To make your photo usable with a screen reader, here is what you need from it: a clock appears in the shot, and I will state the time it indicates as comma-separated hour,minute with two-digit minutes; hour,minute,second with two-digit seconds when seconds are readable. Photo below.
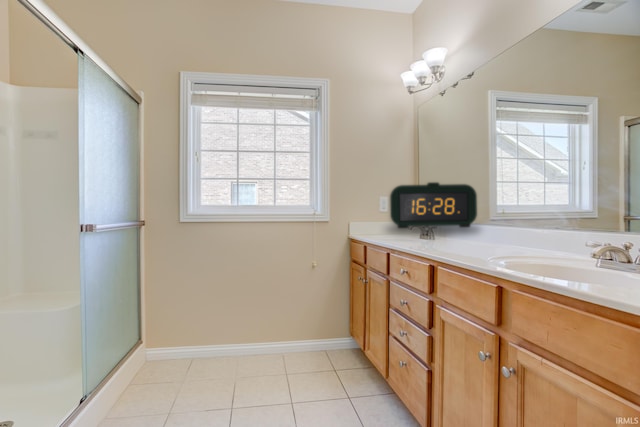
16,28
